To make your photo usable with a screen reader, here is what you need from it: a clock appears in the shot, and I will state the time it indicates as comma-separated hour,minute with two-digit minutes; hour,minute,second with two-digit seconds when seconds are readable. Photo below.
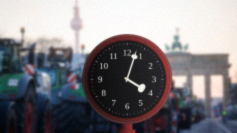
4,03
